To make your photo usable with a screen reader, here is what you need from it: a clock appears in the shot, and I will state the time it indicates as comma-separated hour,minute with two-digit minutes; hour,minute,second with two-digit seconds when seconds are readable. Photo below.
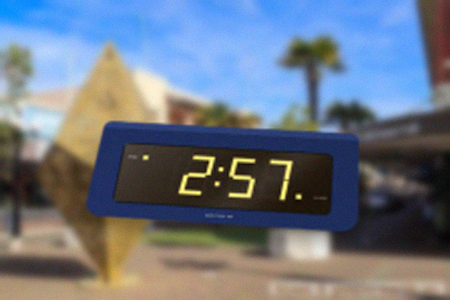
2,57
